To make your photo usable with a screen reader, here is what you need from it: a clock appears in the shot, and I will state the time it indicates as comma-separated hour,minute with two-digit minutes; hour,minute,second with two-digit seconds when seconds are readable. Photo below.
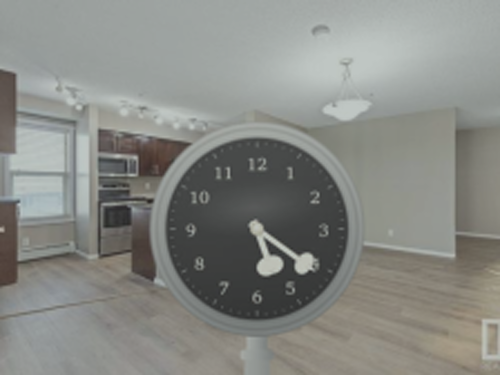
5,21
